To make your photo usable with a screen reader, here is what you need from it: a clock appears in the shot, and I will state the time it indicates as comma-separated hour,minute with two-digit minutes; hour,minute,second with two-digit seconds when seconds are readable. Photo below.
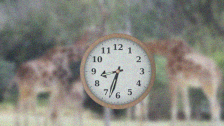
8,33
